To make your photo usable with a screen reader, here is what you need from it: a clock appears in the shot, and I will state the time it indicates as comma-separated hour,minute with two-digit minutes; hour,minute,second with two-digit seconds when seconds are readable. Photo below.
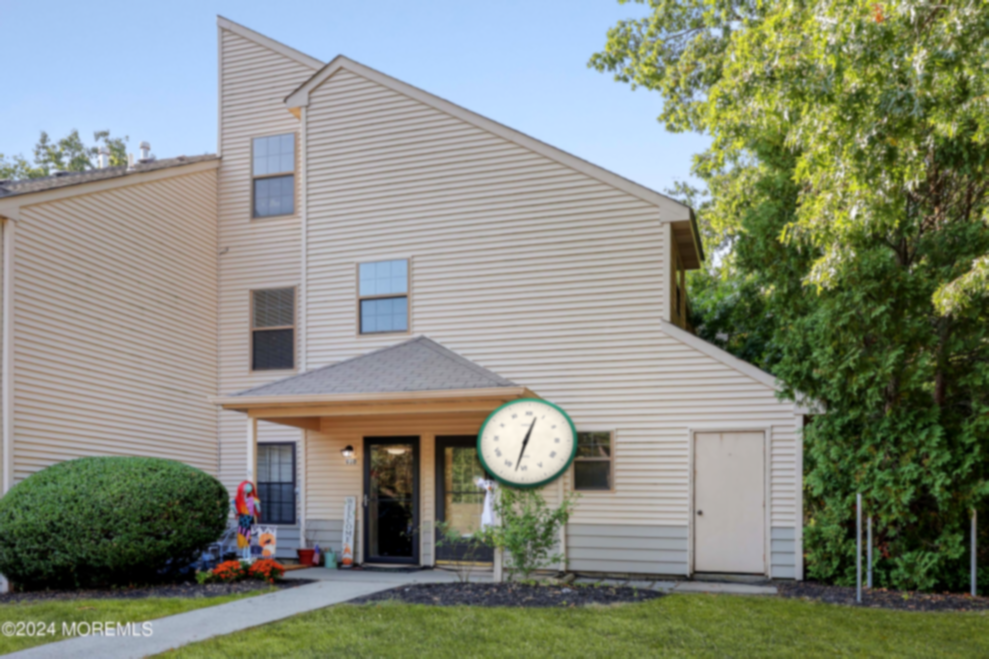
12,32
